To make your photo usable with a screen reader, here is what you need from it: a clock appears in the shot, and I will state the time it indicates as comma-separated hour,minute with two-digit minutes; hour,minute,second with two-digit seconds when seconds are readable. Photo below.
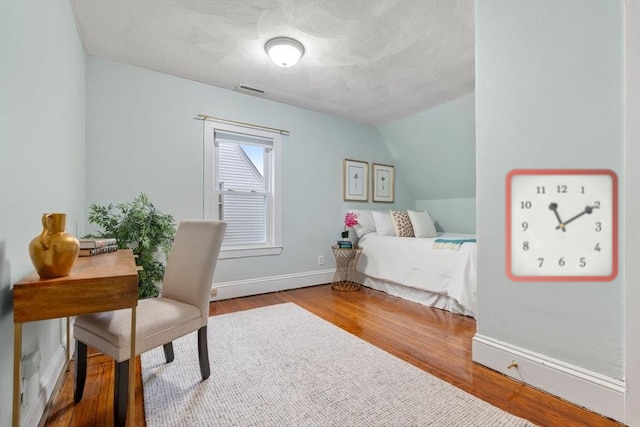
11,10
